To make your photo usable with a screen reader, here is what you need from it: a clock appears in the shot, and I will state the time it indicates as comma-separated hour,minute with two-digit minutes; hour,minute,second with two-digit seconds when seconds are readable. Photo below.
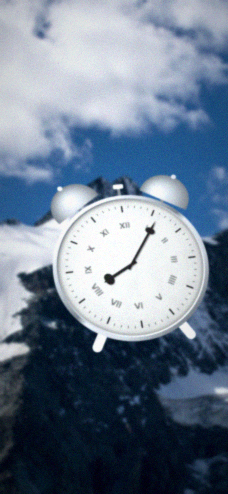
8,06
